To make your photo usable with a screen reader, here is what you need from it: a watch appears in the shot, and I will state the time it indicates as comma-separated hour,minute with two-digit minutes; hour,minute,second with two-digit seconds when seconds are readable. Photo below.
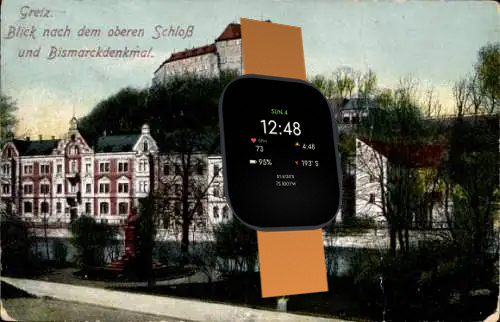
12,48
